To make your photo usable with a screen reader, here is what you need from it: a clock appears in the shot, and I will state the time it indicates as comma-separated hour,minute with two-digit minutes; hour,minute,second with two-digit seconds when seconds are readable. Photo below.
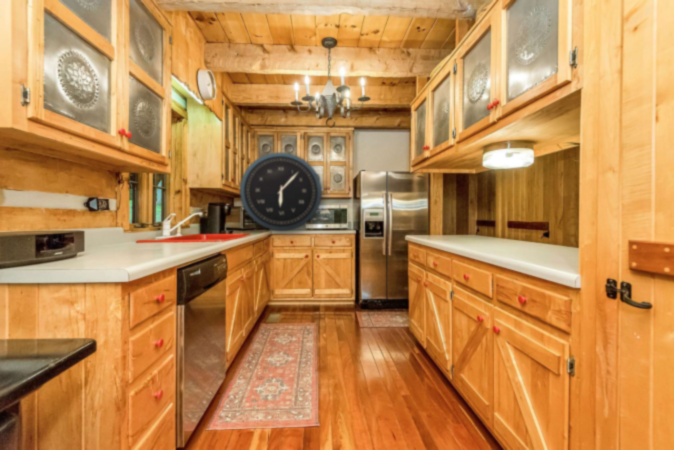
6,07
